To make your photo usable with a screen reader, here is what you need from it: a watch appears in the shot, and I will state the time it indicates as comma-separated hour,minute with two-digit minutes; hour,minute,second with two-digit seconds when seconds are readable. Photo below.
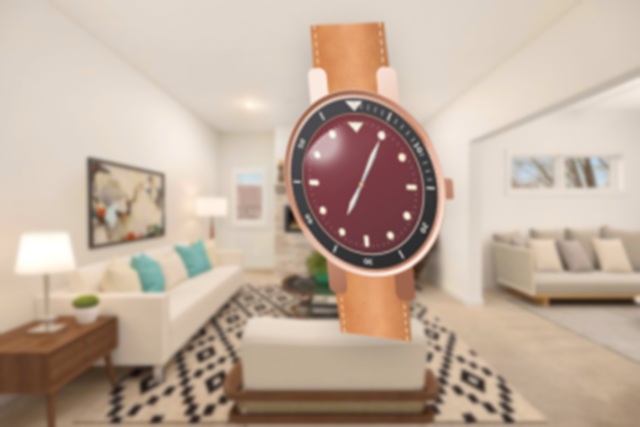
7,05
